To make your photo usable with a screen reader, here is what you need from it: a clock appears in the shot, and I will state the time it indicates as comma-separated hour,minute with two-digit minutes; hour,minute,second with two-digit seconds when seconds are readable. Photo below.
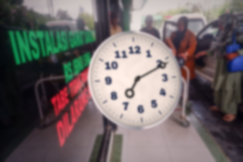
7,11
